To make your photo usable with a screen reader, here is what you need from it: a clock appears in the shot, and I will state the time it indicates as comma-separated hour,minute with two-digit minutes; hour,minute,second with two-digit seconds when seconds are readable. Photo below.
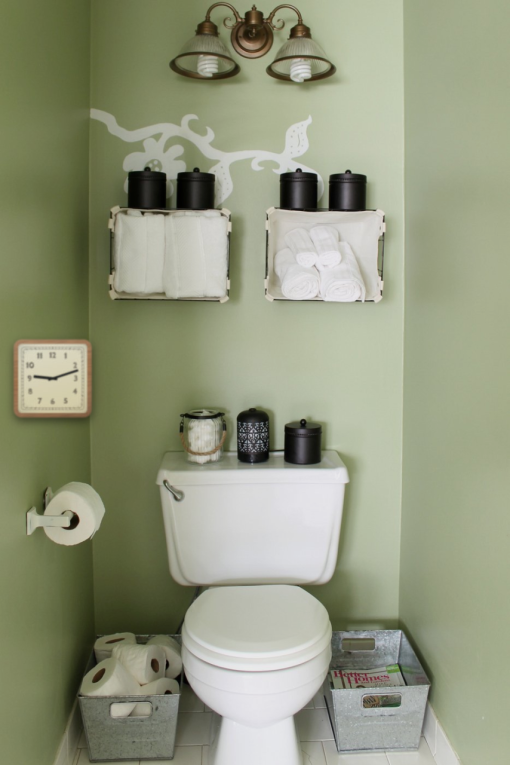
9,12
